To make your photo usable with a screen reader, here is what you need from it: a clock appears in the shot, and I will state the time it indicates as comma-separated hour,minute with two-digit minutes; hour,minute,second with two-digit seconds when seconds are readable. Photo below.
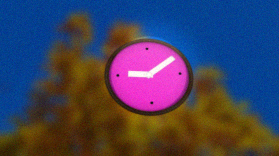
9,09
